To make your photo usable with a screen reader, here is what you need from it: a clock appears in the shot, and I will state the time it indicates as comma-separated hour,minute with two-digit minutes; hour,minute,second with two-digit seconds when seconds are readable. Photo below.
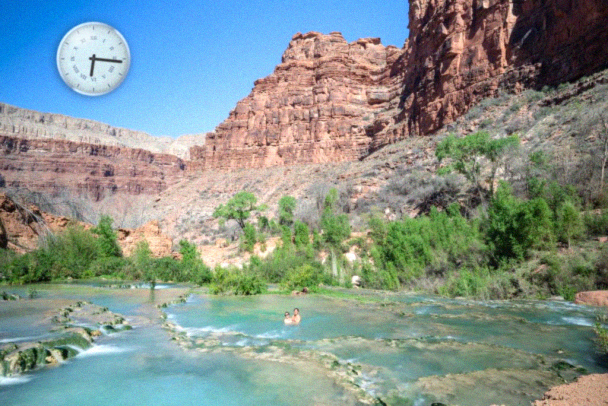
6,16
